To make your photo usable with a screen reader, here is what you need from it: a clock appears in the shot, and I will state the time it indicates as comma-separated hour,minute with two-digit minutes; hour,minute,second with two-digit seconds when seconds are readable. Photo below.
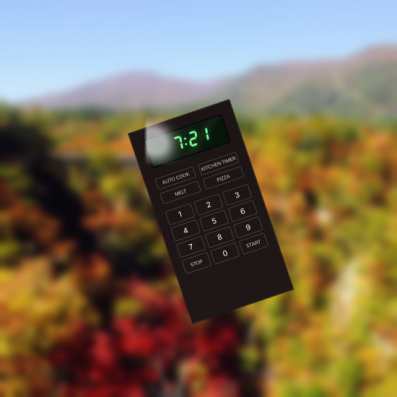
7,21
